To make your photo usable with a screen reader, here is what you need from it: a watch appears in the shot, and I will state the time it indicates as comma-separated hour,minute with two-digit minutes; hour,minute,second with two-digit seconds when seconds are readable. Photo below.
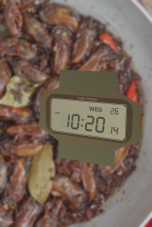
10,20,14
